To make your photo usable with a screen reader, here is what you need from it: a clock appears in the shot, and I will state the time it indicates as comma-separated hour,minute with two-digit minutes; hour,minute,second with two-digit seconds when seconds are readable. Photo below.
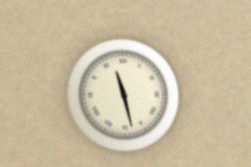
11,28
